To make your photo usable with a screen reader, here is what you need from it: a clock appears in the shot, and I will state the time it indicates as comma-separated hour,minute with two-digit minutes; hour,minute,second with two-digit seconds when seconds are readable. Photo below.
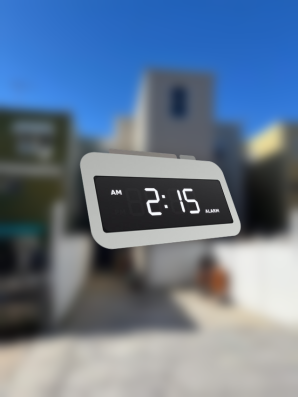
2,15
